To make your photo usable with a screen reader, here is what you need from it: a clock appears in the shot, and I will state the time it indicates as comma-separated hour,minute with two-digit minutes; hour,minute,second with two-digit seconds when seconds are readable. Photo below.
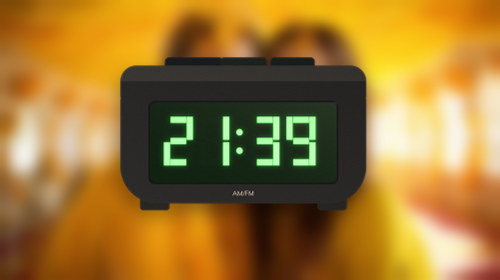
21,39
